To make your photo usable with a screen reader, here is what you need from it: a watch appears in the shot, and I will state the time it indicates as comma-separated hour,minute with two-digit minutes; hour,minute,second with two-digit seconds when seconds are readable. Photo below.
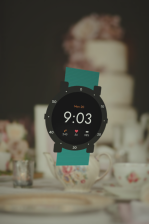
9,03
